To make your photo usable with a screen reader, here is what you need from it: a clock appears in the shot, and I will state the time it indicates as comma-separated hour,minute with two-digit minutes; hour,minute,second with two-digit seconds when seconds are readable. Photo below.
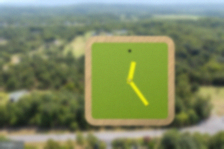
12,24
